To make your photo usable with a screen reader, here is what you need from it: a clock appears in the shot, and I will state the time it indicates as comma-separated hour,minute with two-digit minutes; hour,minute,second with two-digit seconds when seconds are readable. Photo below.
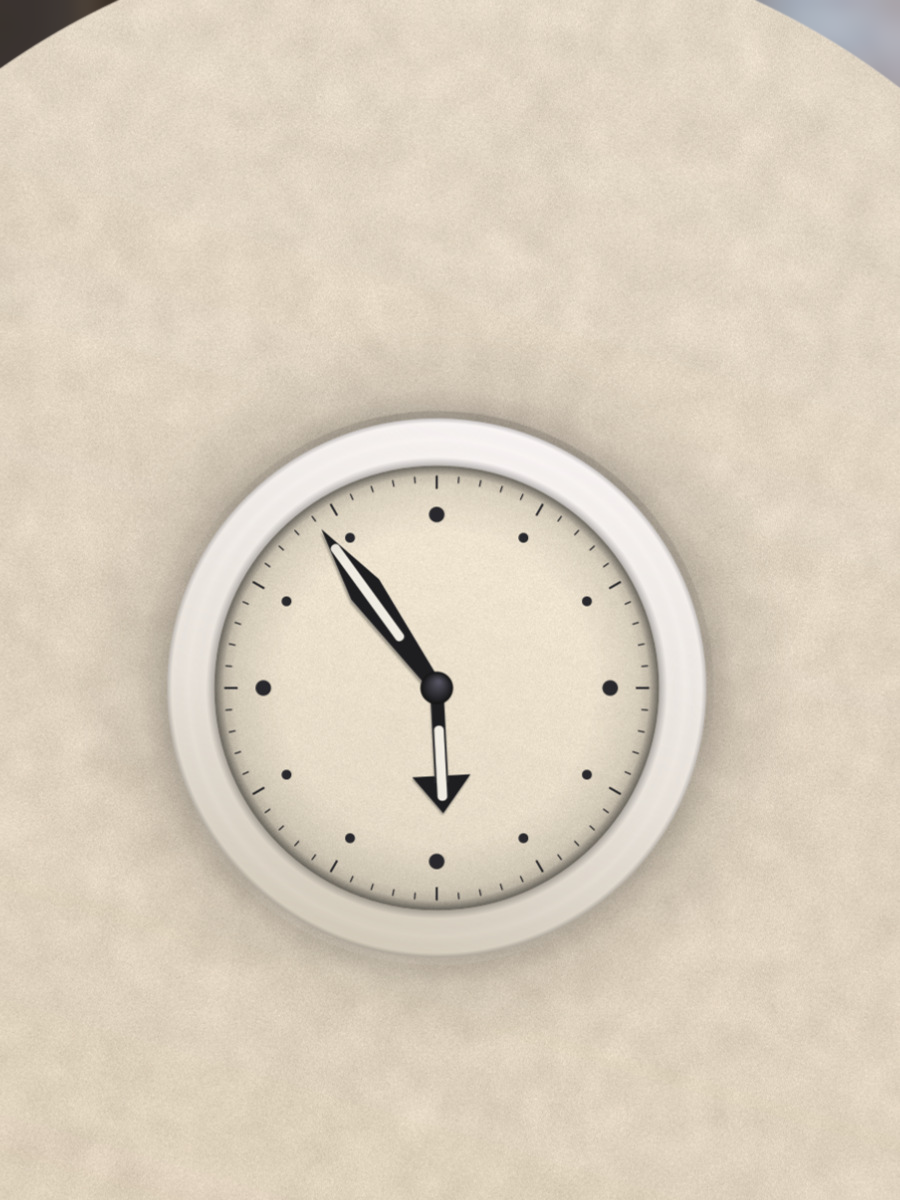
5,54
